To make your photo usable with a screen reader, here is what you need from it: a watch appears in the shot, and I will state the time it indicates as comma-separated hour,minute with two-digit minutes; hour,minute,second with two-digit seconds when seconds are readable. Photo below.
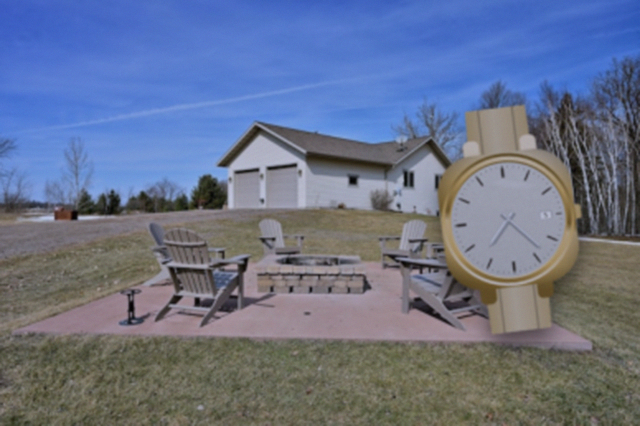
7,23
